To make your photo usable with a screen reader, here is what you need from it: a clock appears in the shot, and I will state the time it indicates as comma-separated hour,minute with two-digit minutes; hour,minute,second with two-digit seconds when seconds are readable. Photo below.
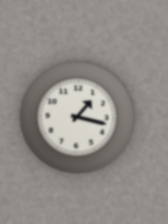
1,17
